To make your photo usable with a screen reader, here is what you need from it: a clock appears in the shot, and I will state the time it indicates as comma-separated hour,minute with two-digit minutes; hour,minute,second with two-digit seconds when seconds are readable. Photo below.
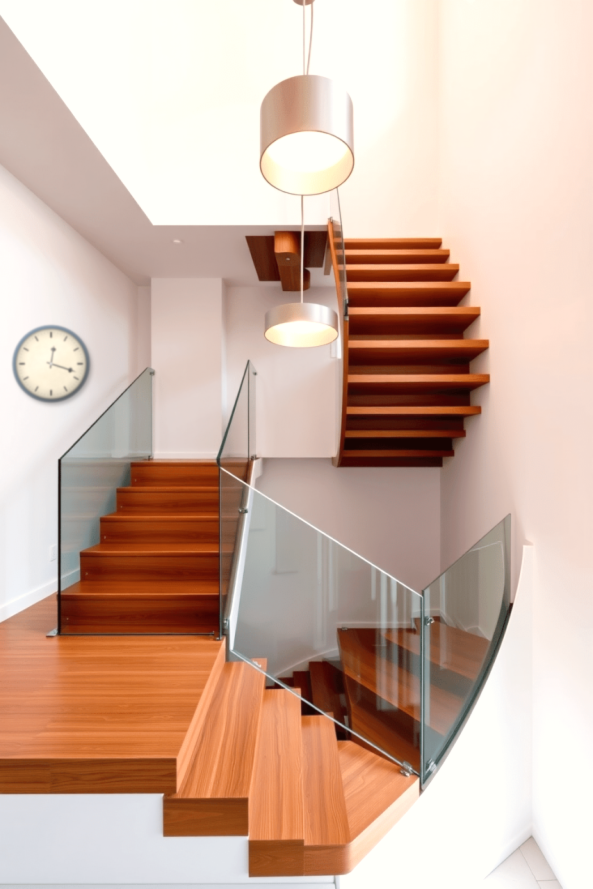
12,18
